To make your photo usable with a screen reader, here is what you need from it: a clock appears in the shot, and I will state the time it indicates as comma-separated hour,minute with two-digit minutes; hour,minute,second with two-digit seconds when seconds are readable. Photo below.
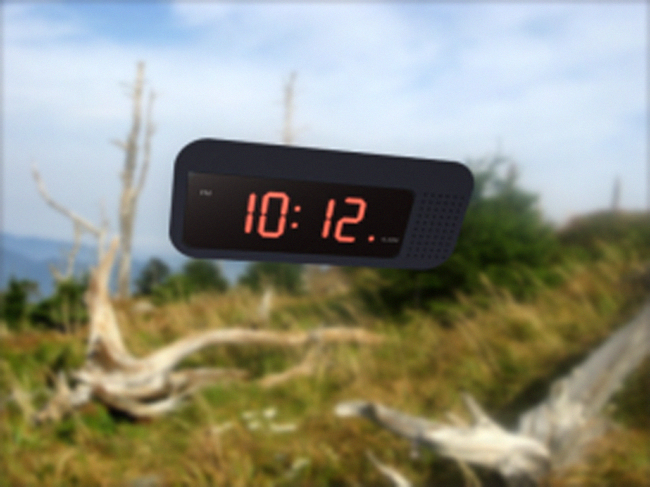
10,12
